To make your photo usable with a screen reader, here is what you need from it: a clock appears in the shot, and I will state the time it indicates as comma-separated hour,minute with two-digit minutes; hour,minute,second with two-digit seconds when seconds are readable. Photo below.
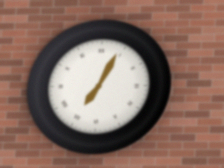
7,04
